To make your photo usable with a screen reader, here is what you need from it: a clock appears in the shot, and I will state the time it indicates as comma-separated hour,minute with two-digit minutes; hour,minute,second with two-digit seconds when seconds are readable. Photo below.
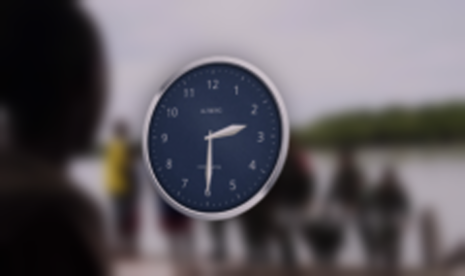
2,30
